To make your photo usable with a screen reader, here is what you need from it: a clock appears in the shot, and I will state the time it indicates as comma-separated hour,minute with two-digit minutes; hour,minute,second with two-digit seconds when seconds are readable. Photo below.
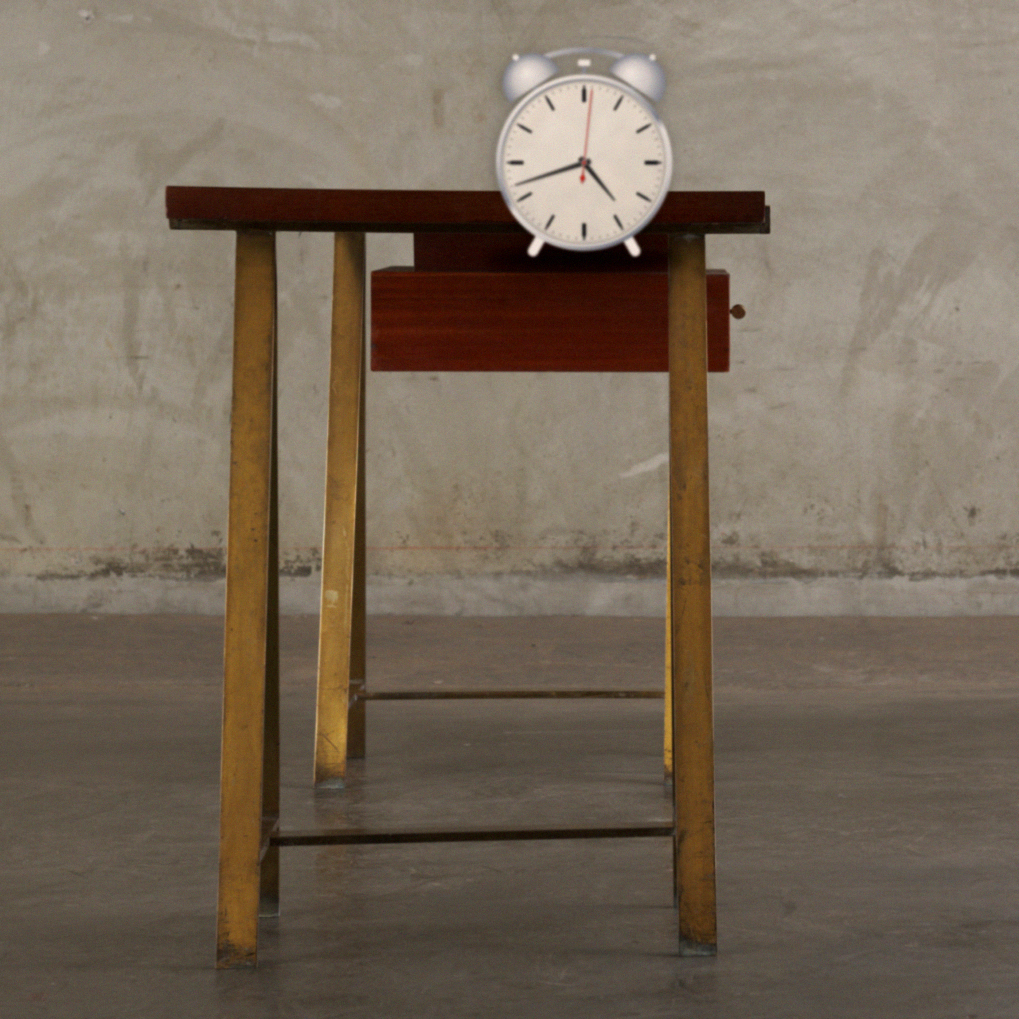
4,42,01
